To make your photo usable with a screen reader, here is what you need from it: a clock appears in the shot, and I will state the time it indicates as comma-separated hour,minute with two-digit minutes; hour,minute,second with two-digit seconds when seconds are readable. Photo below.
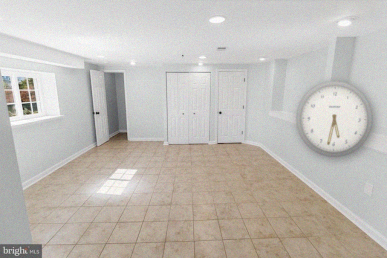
5,32
